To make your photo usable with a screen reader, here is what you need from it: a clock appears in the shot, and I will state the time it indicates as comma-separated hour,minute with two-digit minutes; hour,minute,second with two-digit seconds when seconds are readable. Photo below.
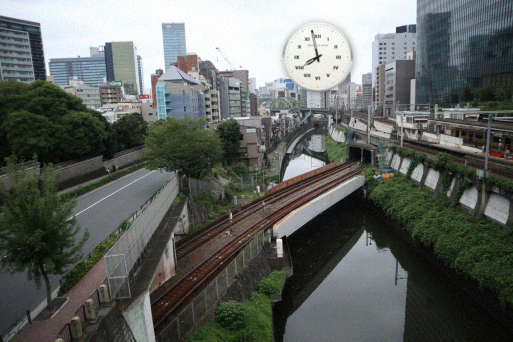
7,58
